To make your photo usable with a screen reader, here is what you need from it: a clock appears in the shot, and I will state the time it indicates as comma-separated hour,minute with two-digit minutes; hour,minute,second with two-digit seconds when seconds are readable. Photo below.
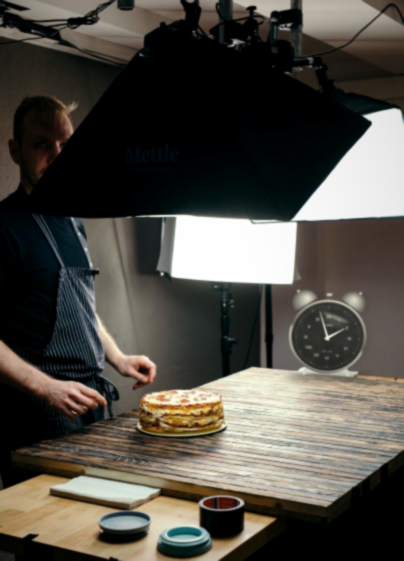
1,57
